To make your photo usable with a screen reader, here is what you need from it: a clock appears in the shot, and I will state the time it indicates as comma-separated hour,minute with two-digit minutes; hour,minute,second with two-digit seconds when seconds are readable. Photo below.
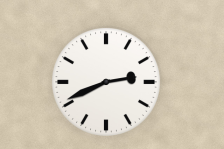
2,41
